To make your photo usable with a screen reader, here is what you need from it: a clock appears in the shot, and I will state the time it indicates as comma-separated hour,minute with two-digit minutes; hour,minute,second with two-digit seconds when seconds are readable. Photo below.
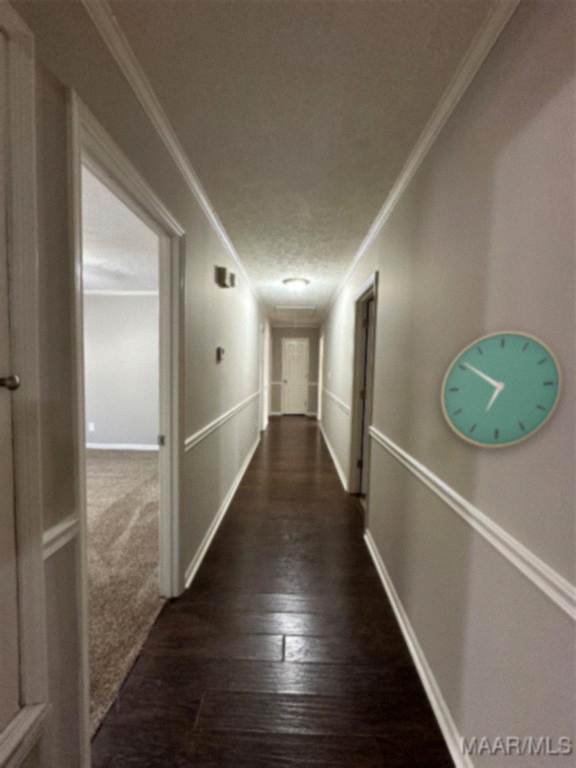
6,51
